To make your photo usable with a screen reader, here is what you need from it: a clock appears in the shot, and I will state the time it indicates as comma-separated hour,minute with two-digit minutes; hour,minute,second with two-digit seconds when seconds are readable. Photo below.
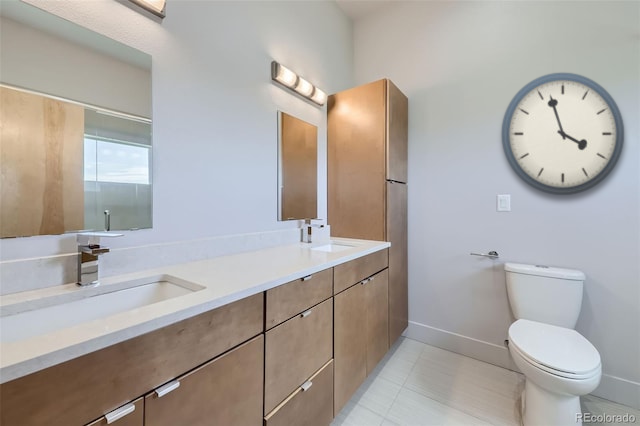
3,57
